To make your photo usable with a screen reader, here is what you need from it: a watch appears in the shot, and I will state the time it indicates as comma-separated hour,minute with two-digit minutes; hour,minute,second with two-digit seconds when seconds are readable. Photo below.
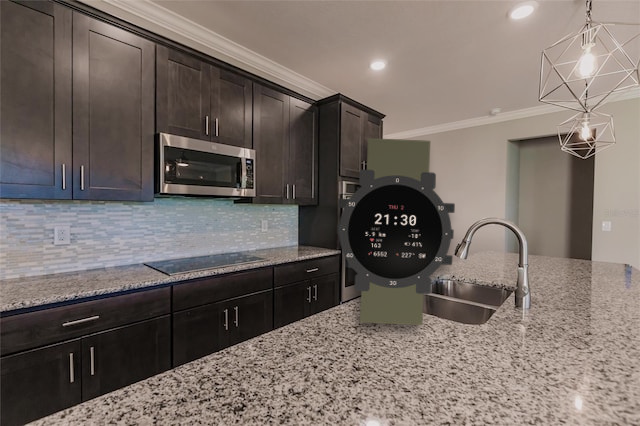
21,30
